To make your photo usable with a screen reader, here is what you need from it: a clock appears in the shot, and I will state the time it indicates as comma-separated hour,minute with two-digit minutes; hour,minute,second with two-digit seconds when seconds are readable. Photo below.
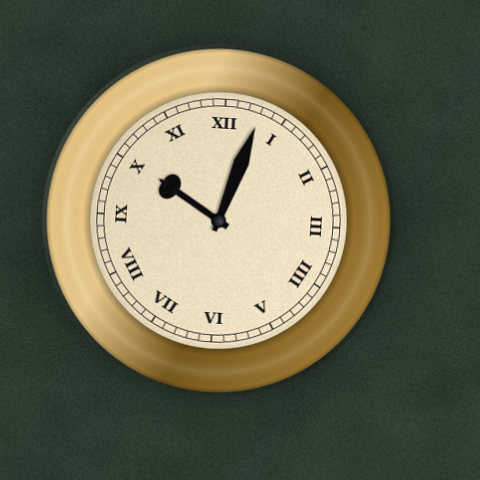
10,03
